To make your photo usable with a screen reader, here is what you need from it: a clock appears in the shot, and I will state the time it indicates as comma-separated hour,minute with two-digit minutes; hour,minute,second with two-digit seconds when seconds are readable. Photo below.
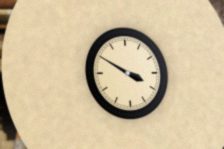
3,50
